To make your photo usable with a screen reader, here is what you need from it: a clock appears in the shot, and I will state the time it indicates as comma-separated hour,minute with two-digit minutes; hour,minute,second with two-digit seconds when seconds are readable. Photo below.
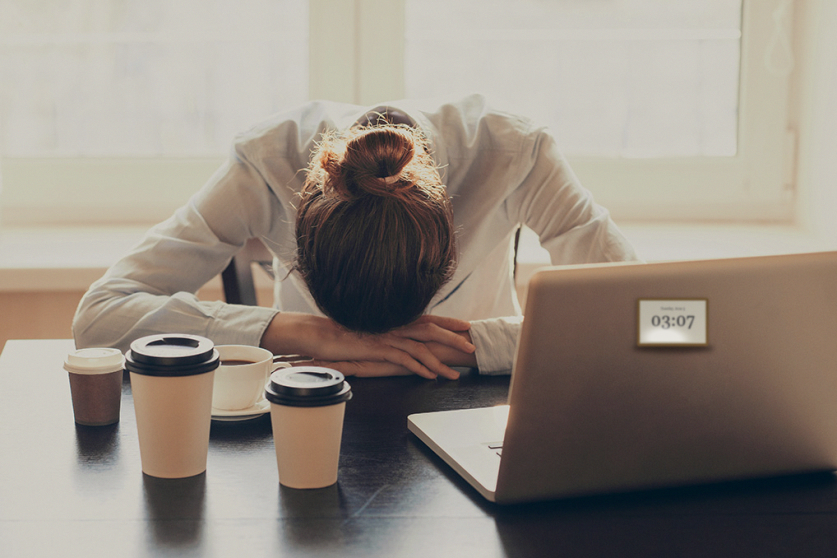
3,07
